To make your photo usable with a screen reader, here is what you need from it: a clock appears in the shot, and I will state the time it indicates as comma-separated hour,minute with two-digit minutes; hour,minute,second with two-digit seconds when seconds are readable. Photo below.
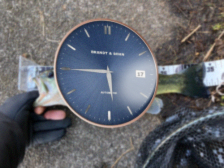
5,45
